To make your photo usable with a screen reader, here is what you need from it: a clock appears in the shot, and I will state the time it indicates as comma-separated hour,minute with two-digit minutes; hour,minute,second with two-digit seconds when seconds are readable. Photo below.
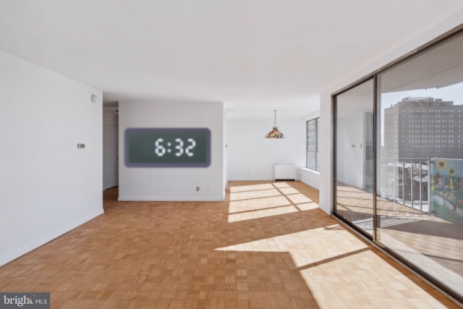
6,32
